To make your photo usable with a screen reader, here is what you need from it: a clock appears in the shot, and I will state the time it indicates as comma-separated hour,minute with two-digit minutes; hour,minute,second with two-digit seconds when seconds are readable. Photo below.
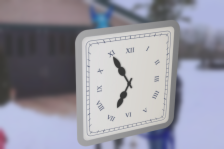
6,55
